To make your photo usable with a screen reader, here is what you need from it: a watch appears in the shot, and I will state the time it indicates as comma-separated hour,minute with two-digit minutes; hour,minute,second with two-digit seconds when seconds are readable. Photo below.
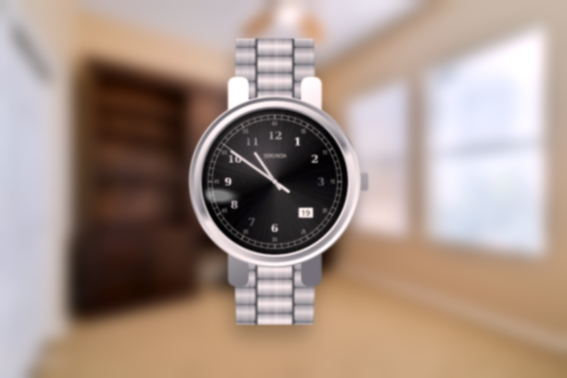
10,50,51
